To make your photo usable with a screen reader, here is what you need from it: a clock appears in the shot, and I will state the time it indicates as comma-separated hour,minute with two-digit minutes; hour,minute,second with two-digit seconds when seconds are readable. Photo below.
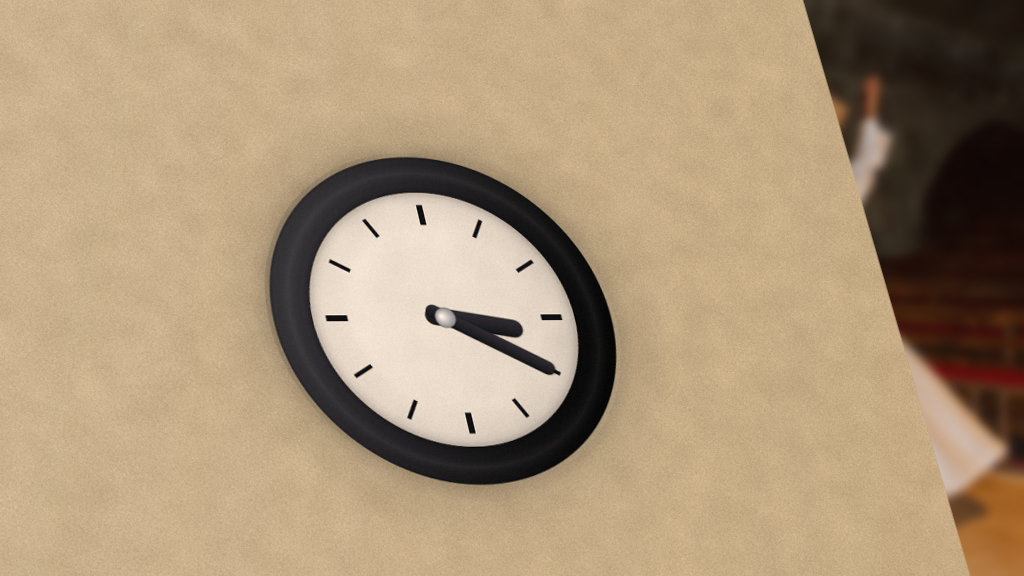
3,20
